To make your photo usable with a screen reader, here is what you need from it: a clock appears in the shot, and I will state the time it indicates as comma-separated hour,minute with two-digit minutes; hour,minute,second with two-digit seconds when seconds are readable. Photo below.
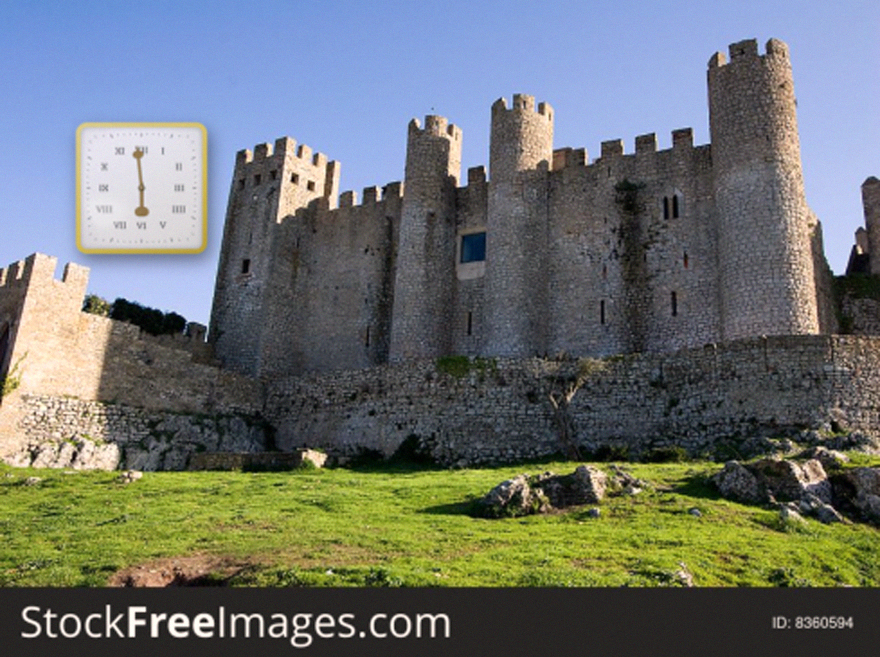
5,59
